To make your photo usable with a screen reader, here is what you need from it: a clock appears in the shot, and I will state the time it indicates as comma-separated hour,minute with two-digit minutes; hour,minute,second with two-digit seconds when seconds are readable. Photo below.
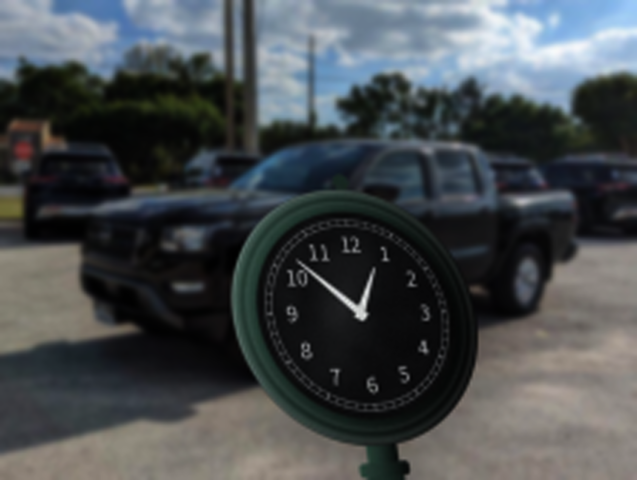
12,52
